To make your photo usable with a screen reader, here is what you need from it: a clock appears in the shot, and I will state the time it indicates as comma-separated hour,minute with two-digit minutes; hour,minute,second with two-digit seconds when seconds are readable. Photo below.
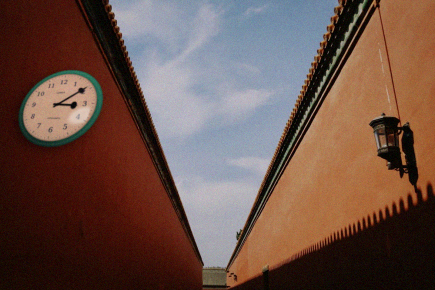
3,09
